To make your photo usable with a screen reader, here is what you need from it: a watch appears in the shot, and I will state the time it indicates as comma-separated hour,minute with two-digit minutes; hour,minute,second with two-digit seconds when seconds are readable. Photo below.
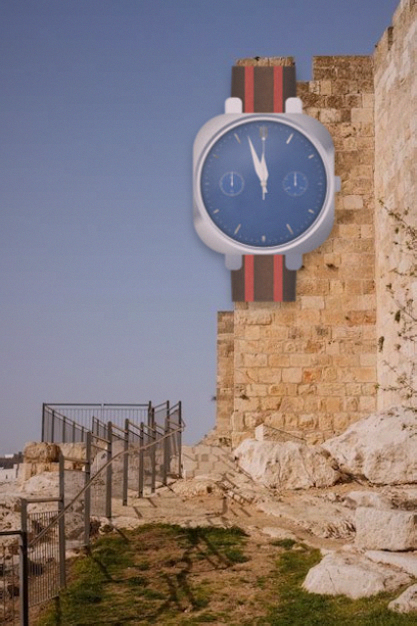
11,57
